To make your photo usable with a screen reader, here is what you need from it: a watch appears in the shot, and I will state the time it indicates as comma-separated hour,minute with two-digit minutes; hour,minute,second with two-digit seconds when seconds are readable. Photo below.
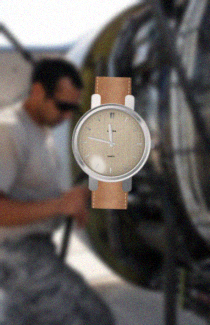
11,47
